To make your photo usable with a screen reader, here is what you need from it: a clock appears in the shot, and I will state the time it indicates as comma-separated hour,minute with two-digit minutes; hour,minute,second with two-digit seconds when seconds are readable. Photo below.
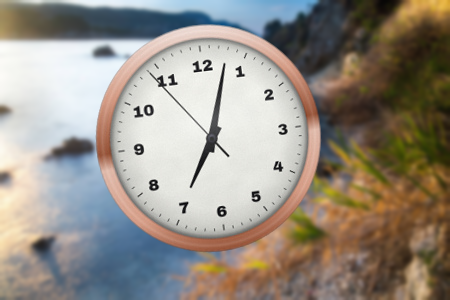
7,02,54
